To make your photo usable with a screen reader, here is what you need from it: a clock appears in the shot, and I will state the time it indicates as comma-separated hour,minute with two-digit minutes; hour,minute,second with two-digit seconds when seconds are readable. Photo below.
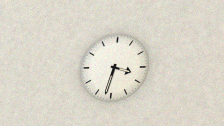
3,32
